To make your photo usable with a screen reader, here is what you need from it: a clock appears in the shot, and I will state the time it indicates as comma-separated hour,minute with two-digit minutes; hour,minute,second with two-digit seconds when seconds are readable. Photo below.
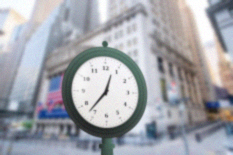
12,37
